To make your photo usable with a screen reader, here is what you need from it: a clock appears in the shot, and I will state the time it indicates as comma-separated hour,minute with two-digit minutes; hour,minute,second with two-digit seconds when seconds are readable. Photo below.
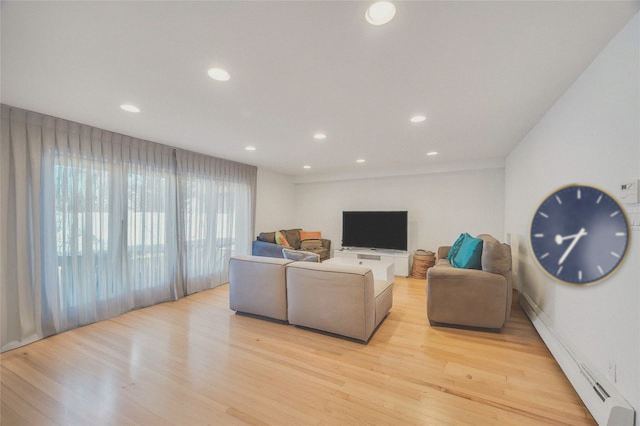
8,36
